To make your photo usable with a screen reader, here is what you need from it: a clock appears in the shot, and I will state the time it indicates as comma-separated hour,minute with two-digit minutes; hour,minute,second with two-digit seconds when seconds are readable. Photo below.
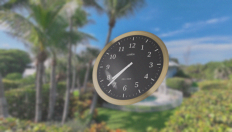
7,37
